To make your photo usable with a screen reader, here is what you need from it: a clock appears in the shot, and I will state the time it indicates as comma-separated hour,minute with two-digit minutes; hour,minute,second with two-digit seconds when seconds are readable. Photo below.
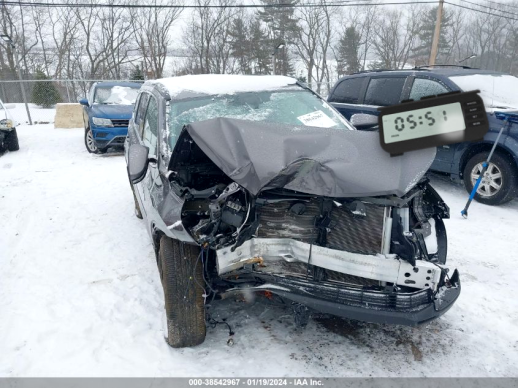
5,51
